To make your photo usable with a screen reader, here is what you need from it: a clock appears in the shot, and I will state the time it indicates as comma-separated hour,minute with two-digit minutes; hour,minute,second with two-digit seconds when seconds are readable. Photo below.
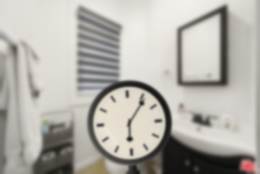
6,06
